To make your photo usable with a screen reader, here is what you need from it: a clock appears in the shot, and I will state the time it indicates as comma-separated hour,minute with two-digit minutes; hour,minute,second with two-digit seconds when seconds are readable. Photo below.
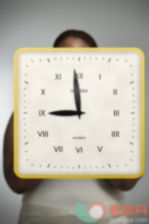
8,59
